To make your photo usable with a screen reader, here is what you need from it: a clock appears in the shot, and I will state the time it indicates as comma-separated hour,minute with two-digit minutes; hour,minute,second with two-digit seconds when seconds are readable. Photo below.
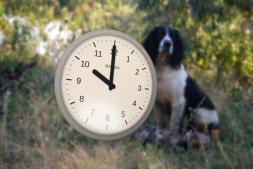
10,00
